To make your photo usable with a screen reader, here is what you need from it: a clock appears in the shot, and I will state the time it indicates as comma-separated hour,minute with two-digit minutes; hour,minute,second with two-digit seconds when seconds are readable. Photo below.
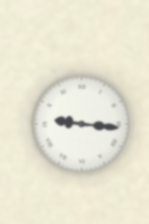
9,16
